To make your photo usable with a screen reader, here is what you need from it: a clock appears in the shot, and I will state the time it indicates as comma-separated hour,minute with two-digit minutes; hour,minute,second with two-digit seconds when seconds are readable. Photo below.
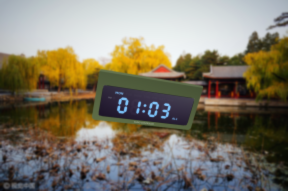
1,03
